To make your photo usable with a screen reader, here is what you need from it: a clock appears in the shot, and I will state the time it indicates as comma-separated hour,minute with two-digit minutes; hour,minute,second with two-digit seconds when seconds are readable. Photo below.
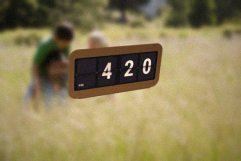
4,20
